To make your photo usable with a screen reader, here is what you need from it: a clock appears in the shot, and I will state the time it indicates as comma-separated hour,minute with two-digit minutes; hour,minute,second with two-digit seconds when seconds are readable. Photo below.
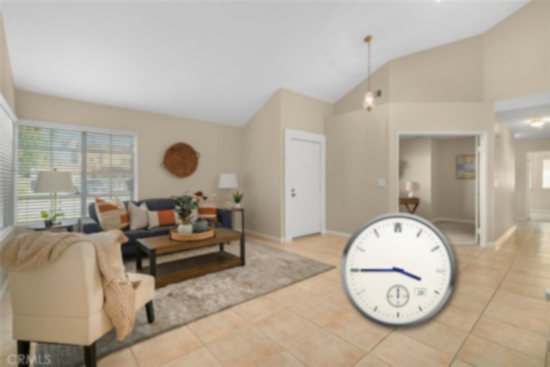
3,45
